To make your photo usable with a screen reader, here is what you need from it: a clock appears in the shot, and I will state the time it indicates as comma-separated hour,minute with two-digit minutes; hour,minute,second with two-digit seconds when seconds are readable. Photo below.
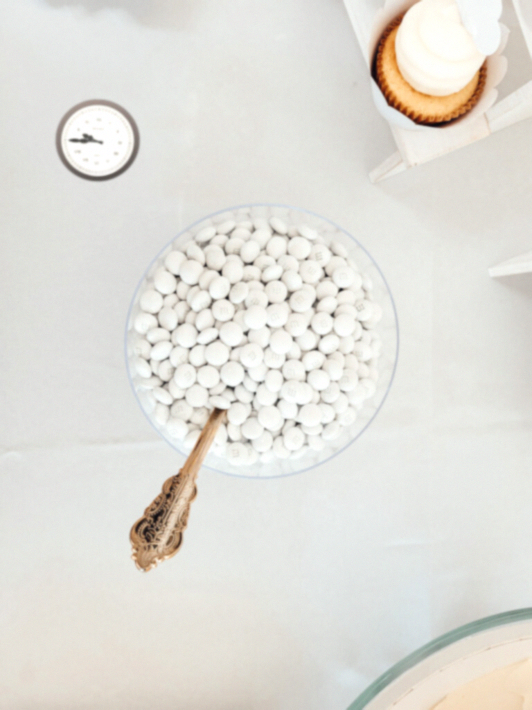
9,45
